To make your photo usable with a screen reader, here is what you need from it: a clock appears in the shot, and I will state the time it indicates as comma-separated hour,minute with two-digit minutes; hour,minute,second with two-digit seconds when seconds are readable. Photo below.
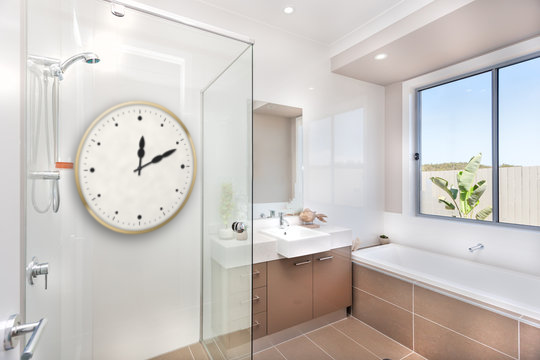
12,11
